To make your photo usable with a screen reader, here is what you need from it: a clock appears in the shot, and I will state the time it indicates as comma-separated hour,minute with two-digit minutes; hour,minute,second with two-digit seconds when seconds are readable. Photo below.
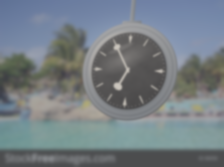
6,55
